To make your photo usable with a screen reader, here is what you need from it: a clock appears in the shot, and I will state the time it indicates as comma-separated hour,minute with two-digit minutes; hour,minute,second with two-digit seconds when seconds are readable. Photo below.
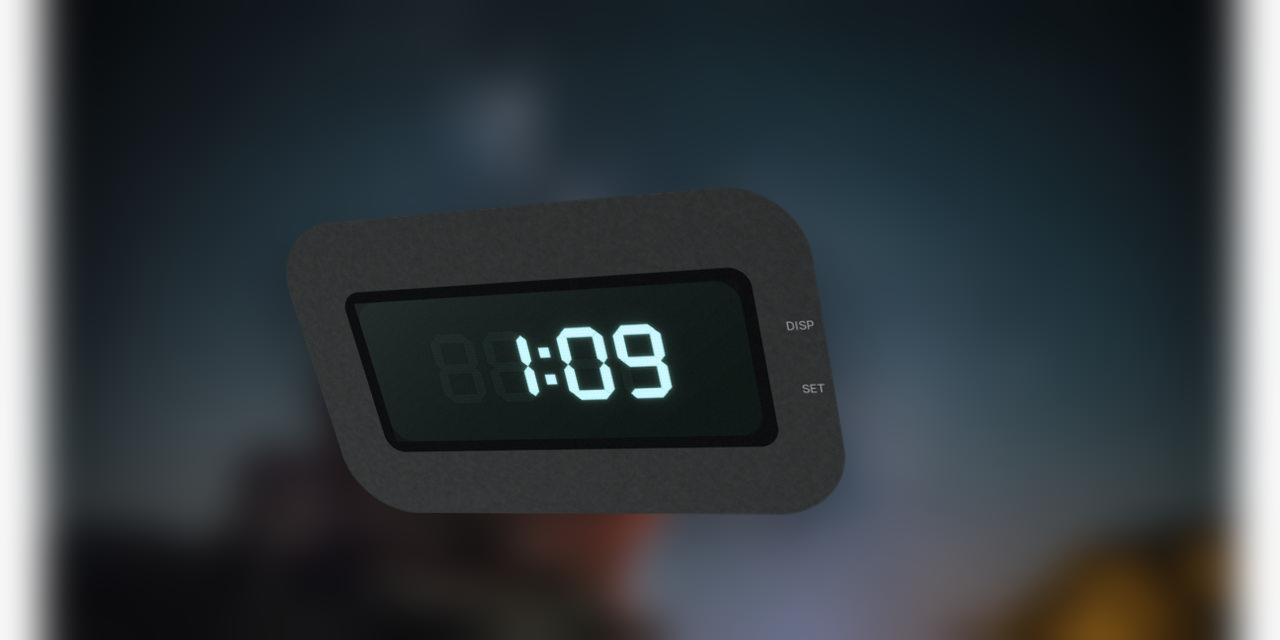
1,09
